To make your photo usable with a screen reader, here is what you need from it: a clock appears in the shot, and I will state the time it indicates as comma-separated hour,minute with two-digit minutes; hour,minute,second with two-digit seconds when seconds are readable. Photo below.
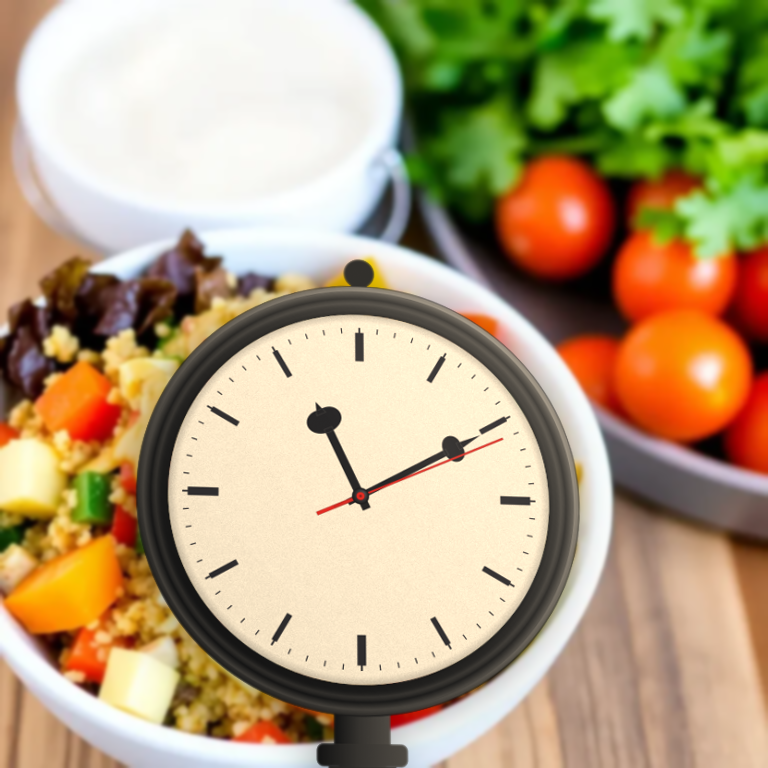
11,10,11
